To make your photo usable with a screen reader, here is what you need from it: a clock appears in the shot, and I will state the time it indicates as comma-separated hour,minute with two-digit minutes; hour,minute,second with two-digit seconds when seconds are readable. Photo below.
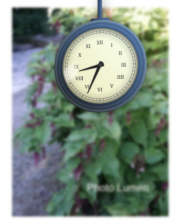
8,34
